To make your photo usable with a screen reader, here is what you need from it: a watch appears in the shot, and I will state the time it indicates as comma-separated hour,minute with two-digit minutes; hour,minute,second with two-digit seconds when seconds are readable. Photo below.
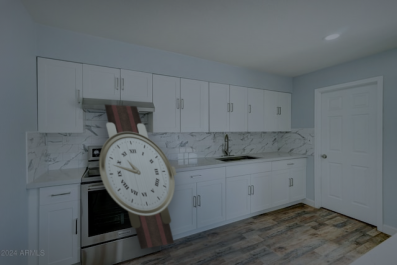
10,48
